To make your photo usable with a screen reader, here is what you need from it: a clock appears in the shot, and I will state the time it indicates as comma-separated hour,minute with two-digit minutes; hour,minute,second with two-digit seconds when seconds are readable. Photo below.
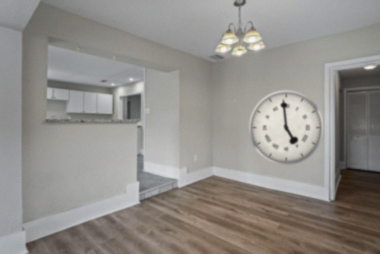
4,59
